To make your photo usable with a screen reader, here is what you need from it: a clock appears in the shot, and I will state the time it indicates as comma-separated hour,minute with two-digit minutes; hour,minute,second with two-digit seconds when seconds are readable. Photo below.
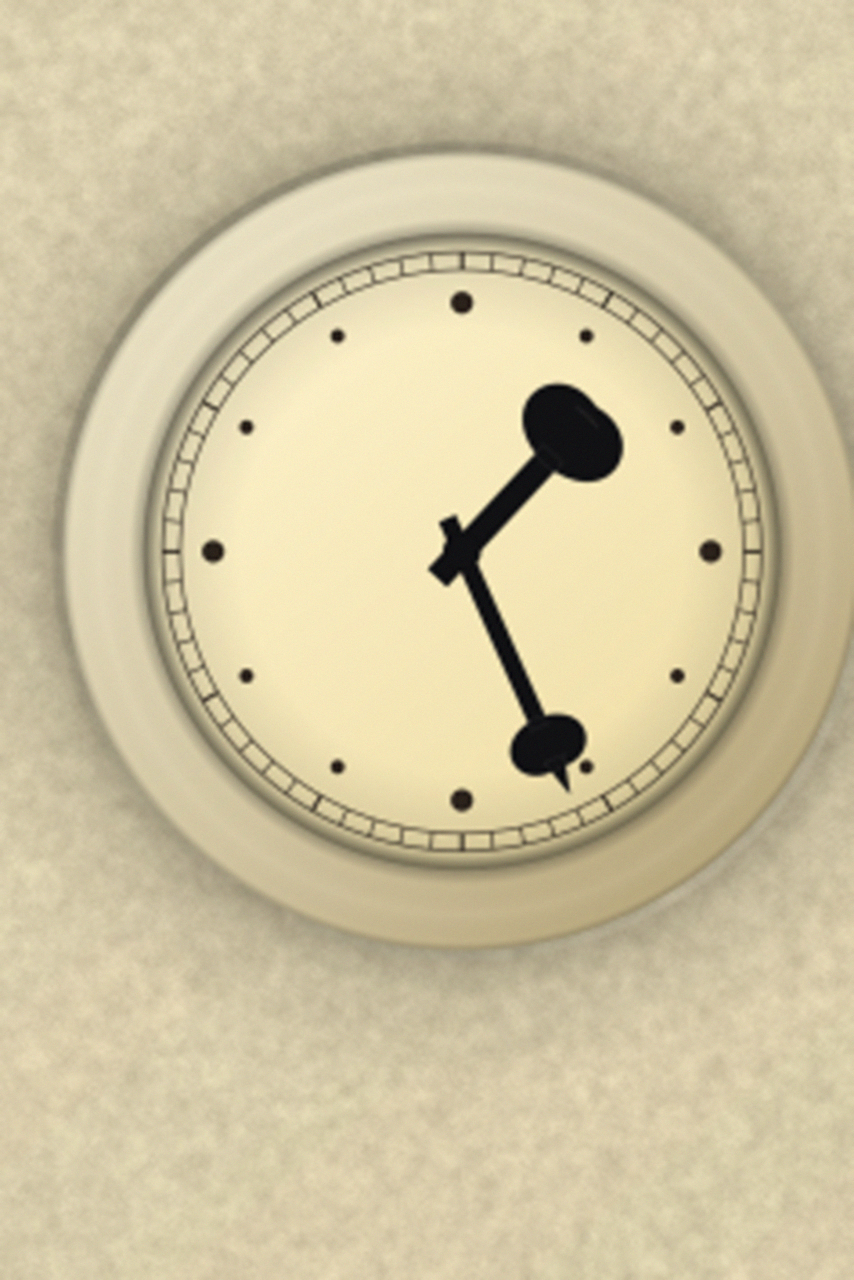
1,26
